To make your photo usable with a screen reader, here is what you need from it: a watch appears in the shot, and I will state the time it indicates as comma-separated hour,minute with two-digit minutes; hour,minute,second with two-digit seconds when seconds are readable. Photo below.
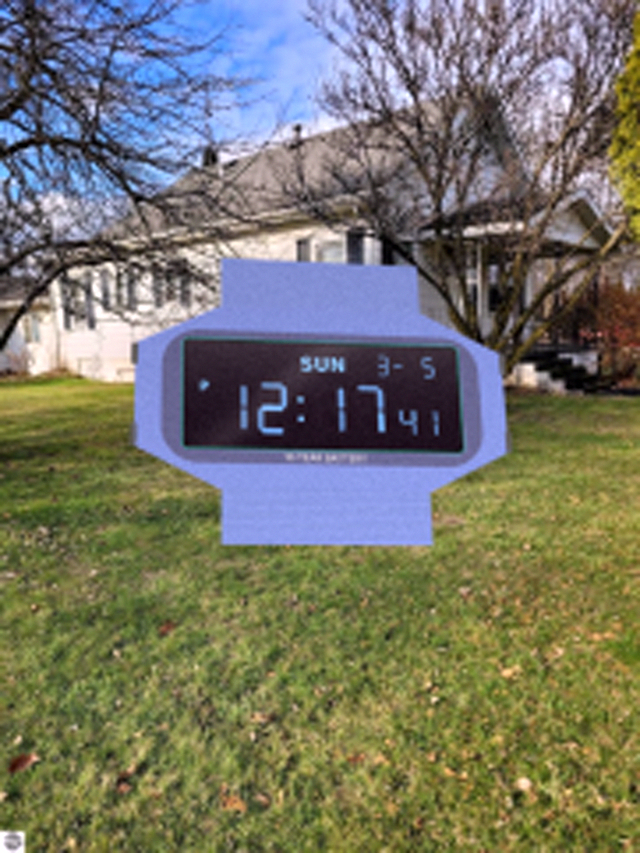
12,17,41
